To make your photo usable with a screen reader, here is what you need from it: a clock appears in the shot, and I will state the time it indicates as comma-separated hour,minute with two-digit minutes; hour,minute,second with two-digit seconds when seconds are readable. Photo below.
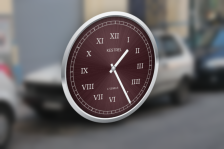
1,25
